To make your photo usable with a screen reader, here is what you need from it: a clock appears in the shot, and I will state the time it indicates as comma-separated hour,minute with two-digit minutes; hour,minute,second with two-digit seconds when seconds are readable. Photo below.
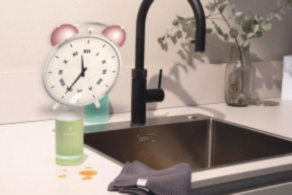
11,35
